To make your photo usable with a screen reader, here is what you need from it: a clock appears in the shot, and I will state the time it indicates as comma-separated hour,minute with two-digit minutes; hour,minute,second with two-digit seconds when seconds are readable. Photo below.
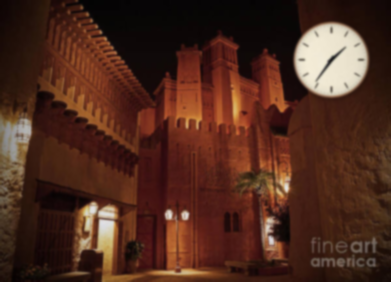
1,36
